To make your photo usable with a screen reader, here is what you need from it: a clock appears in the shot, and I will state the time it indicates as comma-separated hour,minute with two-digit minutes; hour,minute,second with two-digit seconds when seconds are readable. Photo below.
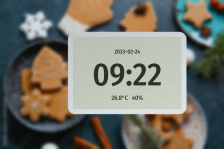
9,22
